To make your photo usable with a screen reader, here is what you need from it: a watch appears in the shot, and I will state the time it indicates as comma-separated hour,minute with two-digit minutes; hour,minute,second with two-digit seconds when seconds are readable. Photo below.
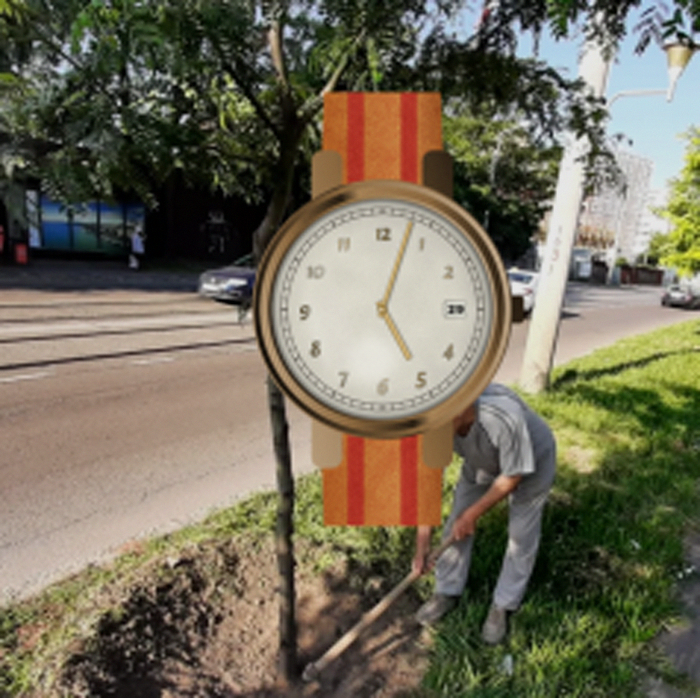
5,03
